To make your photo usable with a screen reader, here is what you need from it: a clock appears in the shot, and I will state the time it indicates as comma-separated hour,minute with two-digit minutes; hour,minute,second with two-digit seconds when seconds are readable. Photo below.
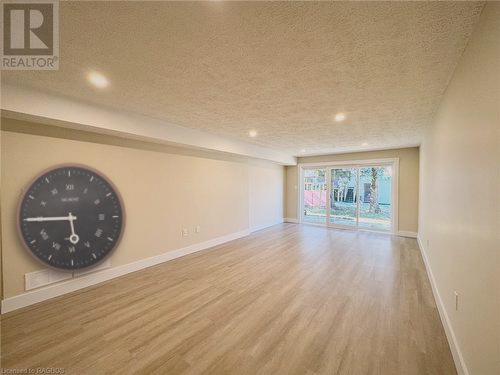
5,45
